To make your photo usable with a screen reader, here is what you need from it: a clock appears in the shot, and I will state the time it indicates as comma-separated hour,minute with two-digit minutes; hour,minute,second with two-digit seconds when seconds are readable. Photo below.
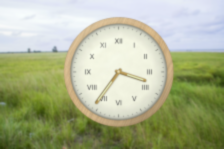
3,36
